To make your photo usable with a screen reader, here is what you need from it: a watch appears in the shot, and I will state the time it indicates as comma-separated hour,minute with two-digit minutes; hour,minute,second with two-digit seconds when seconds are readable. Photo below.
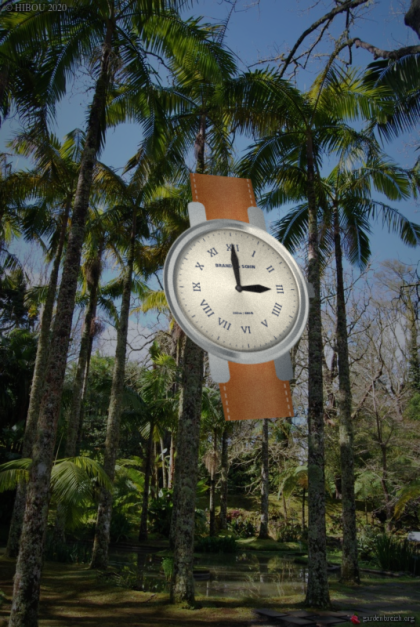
3,00
